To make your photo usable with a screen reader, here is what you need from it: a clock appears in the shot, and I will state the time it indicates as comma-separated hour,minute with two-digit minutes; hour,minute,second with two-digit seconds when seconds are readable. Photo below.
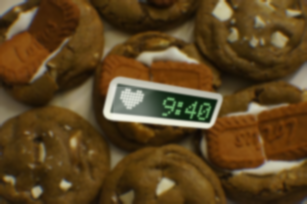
9,40
